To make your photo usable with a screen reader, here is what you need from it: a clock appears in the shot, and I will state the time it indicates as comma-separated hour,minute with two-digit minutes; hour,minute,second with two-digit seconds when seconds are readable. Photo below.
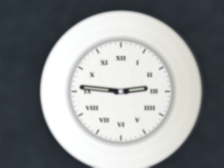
2,46
